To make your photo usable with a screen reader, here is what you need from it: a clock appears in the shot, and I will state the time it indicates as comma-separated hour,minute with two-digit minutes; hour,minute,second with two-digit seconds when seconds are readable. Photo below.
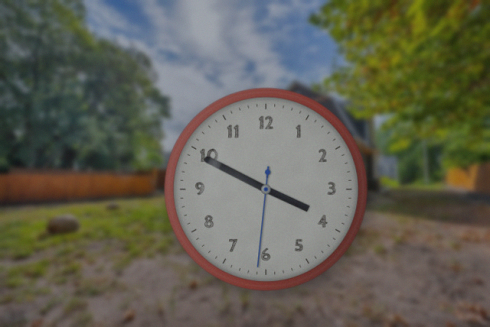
3,49,31
